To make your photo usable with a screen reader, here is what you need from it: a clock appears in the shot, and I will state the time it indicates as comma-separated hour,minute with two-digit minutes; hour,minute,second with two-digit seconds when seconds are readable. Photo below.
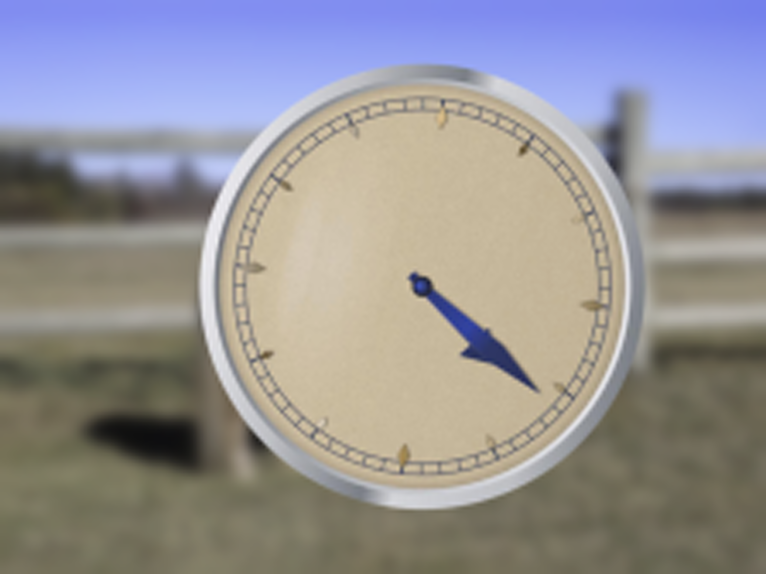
4,21
